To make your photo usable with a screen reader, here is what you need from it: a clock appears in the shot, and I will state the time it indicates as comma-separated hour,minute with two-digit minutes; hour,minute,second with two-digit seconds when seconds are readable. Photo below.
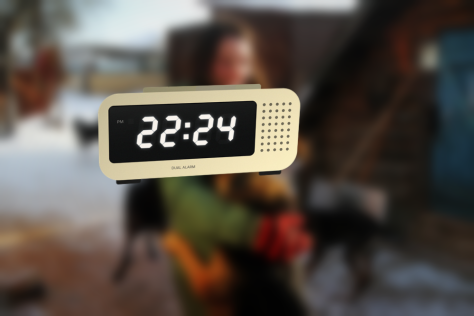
22,24
